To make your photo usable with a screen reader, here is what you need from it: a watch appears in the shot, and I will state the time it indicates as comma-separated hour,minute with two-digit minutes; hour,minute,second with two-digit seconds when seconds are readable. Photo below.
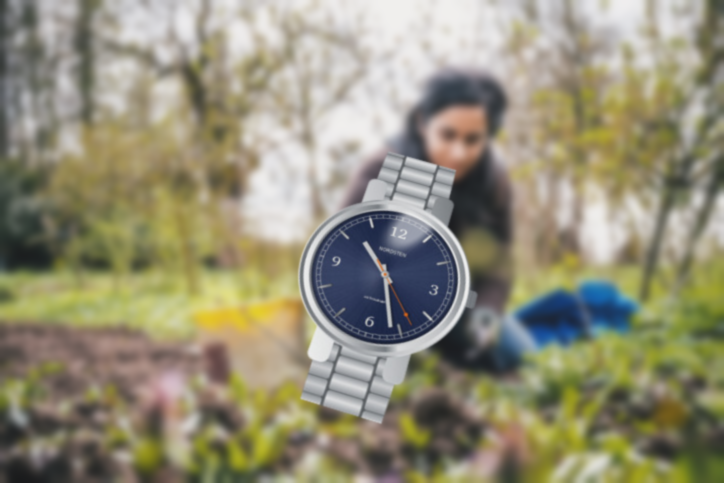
10,26,23
